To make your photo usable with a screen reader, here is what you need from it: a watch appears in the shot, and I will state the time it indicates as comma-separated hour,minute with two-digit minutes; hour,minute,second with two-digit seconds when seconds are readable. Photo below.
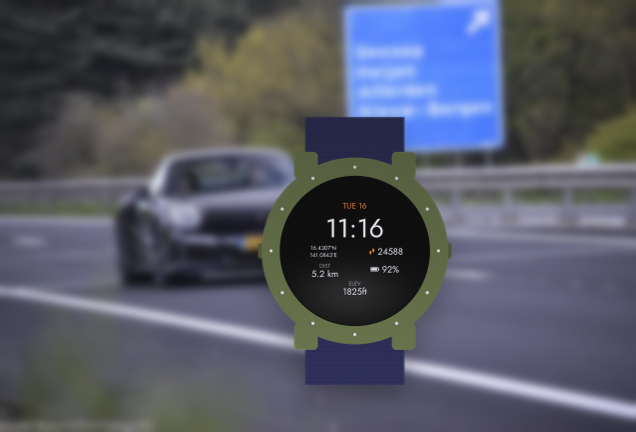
11,16
